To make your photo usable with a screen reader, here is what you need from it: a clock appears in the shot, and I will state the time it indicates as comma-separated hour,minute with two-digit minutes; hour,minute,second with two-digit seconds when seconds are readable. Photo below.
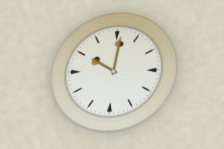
10,01
